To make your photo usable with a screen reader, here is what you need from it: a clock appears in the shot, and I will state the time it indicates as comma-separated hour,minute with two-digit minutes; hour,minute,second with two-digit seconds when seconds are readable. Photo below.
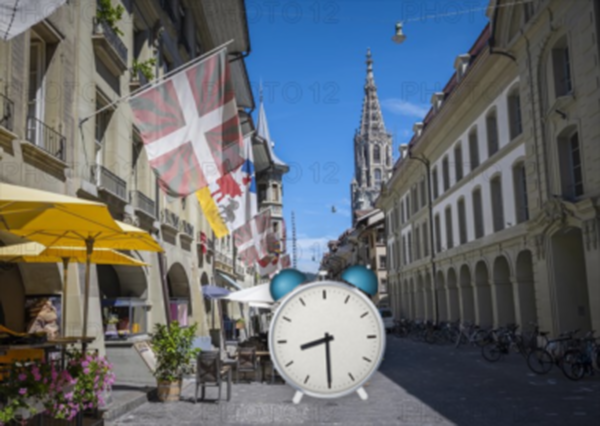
8,30
